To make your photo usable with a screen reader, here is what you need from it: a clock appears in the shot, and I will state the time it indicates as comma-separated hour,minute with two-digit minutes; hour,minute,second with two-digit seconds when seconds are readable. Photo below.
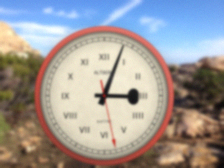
3,03,28
